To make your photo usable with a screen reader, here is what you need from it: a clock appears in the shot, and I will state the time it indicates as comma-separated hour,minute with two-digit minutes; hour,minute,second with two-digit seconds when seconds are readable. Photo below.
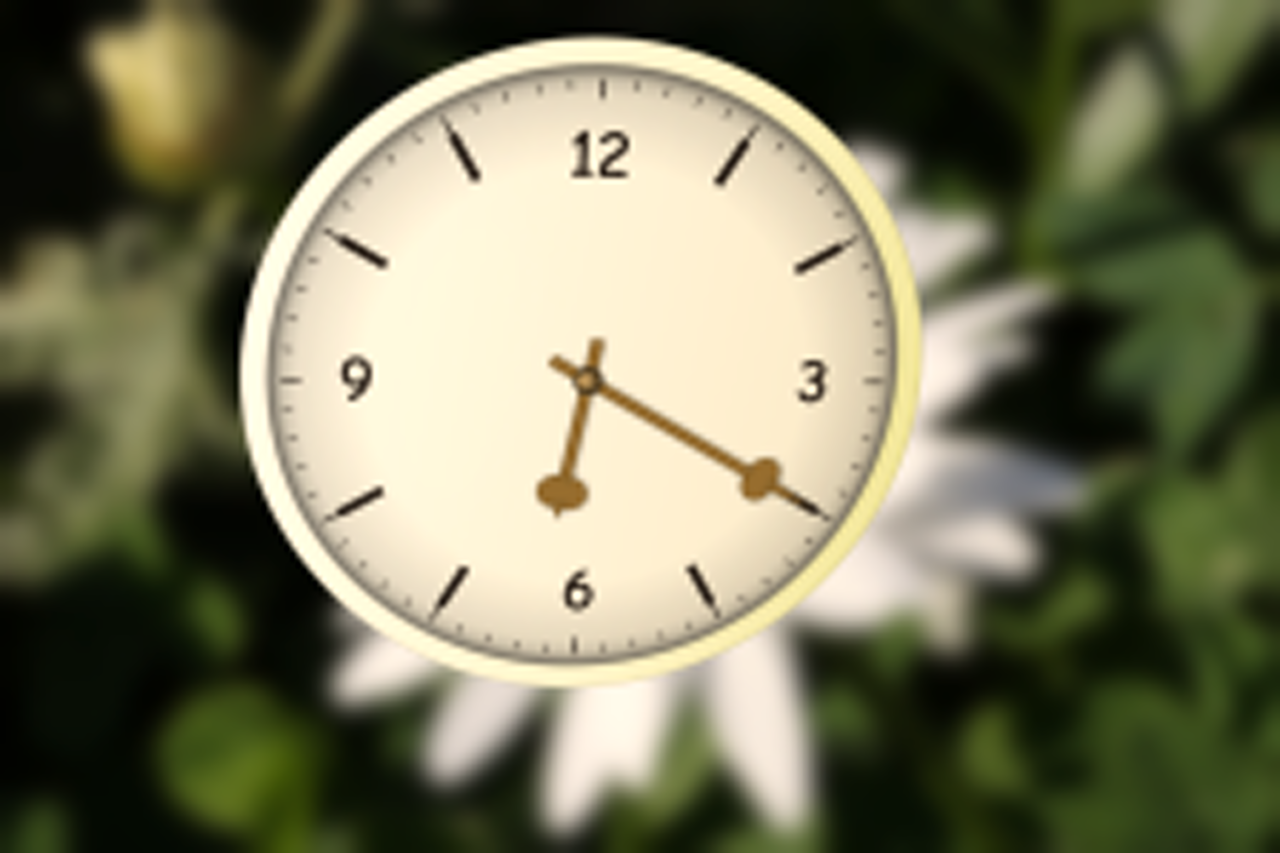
6,20
